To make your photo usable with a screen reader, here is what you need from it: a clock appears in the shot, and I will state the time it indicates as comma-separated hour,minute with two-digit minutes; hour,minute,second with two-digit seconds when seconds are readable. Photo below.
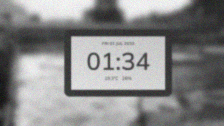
1,34
